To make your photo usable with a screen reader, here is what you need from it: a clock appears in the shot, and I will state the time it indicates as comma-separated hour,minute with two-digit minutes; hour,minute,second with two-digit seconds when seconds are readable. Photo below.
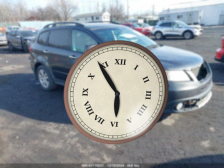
5,54
